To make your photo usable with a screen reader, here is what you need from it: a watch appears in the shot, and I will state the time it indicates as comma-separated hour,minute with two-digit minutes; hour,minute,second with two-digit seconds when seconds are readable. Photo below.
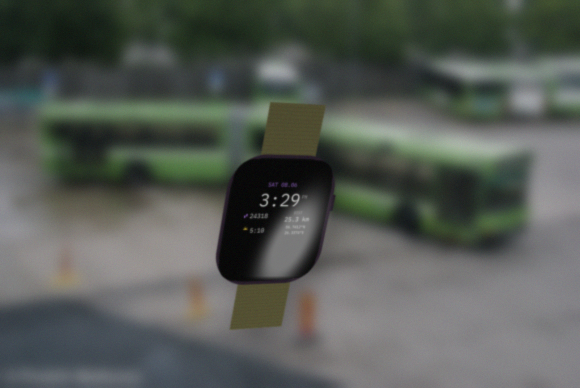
3,29
